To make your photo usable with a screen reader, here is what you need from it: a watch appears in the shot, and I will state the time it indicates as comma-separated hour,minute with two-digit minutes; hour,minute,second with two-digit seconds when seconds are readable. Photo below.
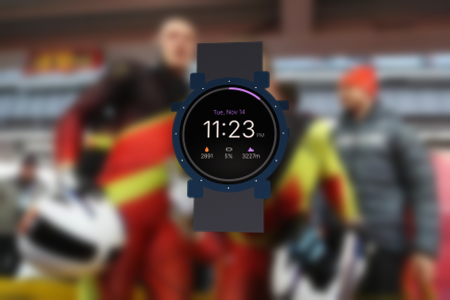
11,23
